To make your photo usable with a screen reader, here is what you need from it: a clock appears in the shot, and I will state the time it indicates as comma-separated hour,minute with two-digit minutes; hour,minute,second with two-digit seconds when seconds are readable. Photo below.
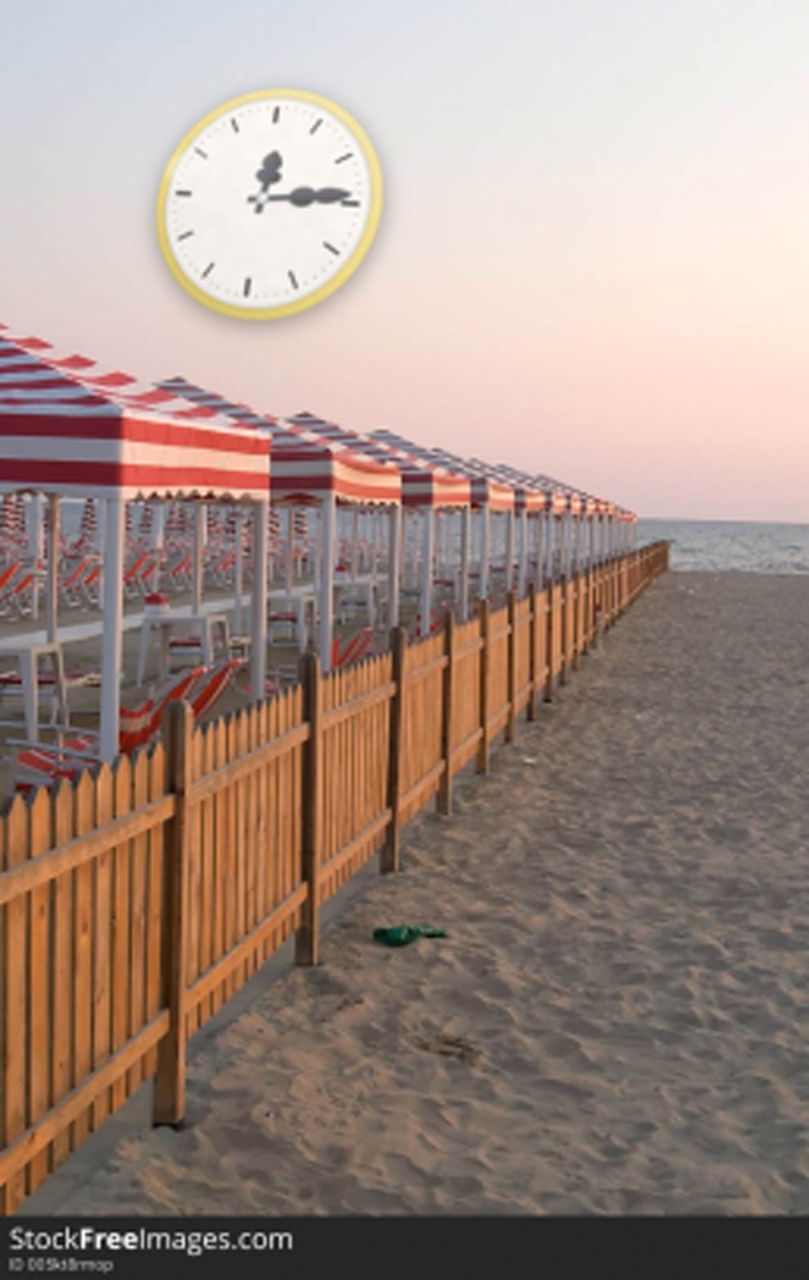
12,14
